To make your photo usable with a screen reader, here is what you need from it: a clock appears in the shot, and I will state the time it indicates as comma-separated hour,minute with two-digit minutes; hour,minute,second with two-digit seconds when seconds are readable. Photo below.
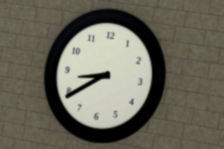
8,39
